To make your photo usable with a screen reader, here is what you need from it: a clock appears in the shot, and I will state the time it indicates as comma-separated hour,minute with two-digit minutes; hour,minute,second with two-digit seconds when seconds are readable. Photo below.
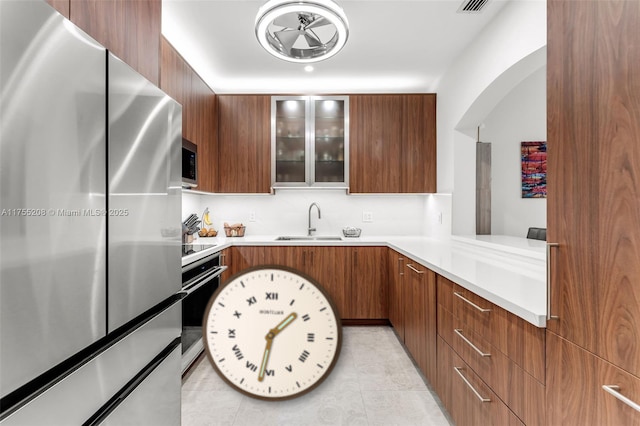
1,32
